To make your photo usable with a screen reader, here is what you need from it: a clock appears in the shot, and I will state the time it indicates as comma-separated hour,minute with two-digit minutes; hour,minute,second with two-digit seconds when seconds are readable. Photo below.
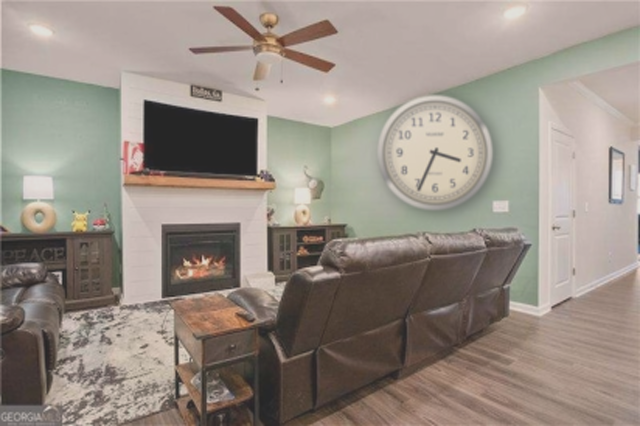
3,34
